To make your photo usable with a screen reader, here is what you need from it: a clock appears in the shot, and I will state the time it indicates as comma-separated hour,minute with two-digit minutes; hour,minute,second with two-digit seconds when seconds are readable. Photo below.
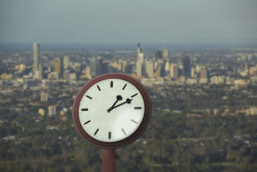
1,11
